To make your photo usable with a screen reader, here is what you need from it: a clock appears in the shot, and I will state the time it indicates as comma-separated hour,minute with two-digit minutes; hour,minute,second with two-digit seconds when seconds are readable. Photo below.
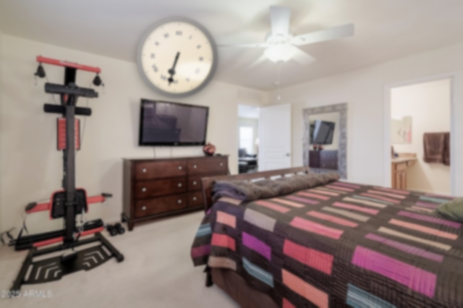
6,32
